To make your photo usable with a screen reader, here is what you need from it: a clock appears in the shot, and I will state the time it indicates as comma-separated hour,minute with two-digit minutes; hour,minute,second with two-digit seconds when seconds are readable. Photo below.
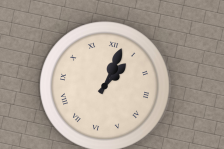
1,02
